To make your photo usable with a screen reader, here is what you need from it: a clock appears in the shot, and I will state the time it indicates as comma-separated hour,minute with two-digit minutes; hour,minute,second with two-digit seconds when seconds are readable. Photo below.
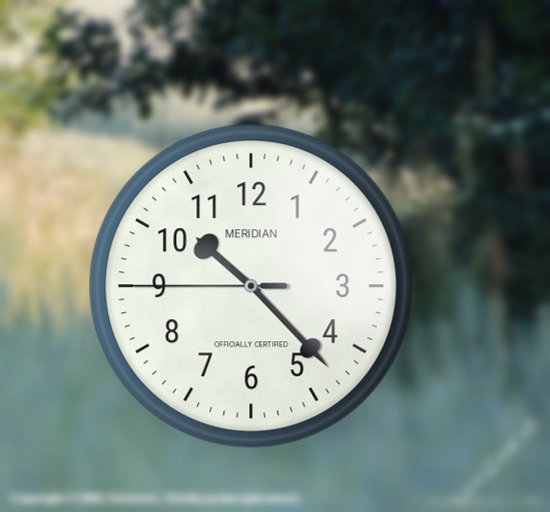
10,22,45
